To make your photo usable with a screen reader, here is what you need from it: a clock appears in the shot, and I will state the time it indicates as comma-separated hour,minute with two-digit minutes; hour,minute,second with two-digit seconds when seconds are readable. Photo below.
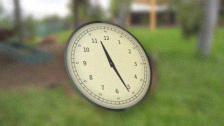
11,26
